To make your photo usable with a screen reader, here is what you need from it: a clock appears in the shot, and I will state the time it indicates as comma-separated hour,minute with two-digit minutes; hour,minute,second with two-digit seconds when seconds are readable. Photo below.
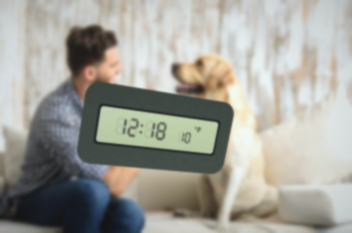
12,18
